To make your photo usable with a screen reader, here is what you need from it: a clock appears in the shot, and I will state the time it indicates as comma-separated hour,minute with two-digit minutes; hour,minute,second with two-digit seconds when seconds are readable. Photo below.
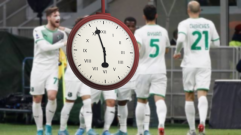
5,57
